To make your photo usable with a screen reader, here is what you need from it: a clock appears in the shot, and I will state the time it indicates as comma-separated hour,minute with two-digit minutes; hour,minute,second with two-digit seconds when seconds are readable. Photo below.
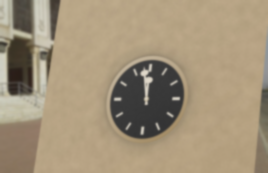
11,58
